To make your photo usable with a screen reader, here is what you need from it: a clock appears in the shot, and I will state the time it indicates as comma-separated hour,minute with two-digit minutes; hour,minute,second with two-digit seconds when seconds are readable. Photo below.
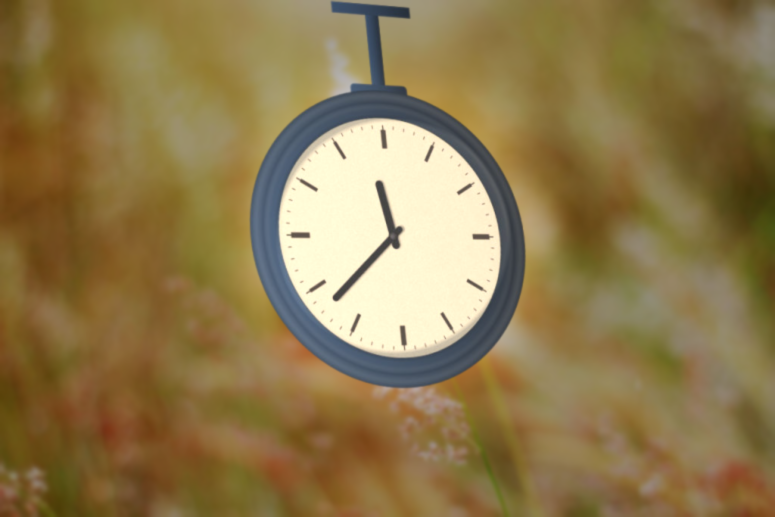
11,38
